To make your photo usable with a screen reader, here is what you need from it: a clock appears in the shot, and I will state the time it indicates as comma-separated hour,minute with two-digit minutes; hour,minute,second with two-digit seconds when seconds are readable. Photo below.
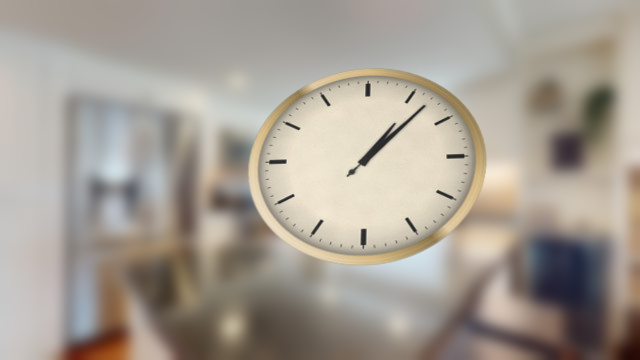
1,07,07
